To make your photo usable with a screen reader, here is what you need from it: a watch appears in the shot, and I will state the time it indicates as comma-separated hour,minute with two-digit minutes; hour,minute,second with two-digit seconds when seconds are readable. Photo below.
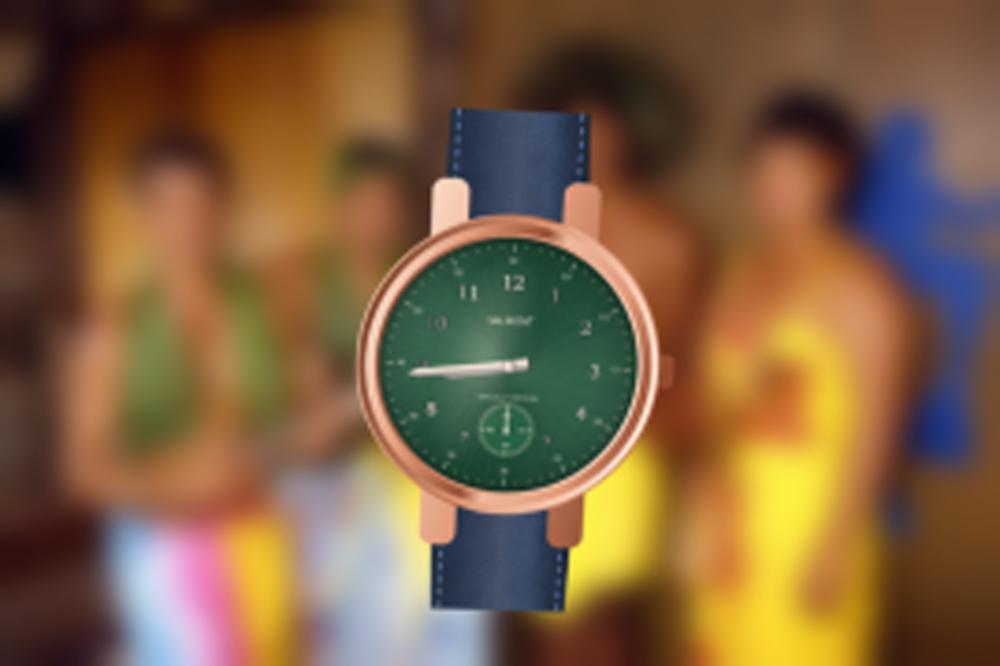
8,44
